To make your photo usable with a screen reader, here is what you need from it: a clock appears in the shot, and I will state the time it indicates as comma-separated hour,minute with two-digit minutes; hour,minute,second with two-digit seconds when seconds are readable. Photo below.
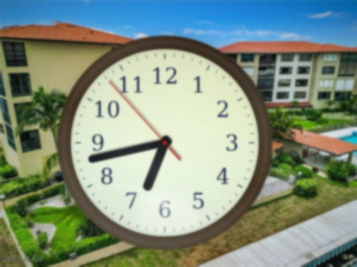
6,42,53
